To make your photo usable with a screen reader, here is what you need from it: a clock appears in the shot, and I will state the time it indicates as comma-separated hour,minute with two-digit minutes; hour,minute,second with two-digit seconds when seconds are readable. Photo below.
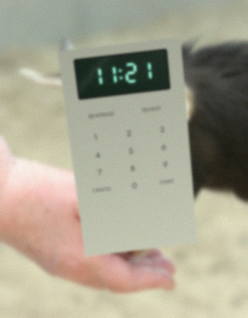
11,21
